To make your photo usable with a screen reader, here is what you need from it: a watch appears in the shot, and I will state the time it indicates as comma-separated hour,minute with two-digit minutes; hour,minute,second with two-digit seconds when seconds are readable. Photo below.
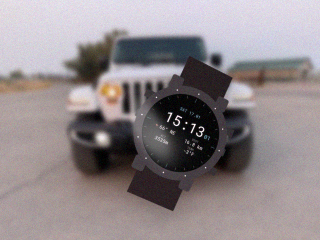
15,13
